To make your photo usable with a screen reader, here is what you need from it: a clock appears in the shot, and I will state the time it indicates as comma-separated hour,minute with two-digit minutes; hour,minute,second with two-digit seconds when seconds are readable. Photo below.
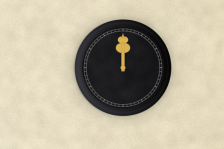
12,00
